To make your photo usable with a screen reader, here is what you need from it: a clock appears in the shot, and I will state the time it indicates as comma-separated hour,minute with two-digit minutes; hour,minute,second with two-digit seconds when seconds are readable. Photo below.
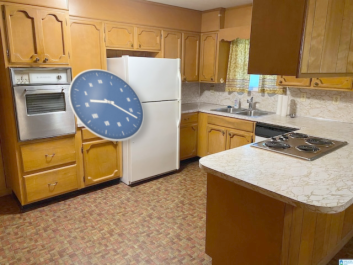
9,22
